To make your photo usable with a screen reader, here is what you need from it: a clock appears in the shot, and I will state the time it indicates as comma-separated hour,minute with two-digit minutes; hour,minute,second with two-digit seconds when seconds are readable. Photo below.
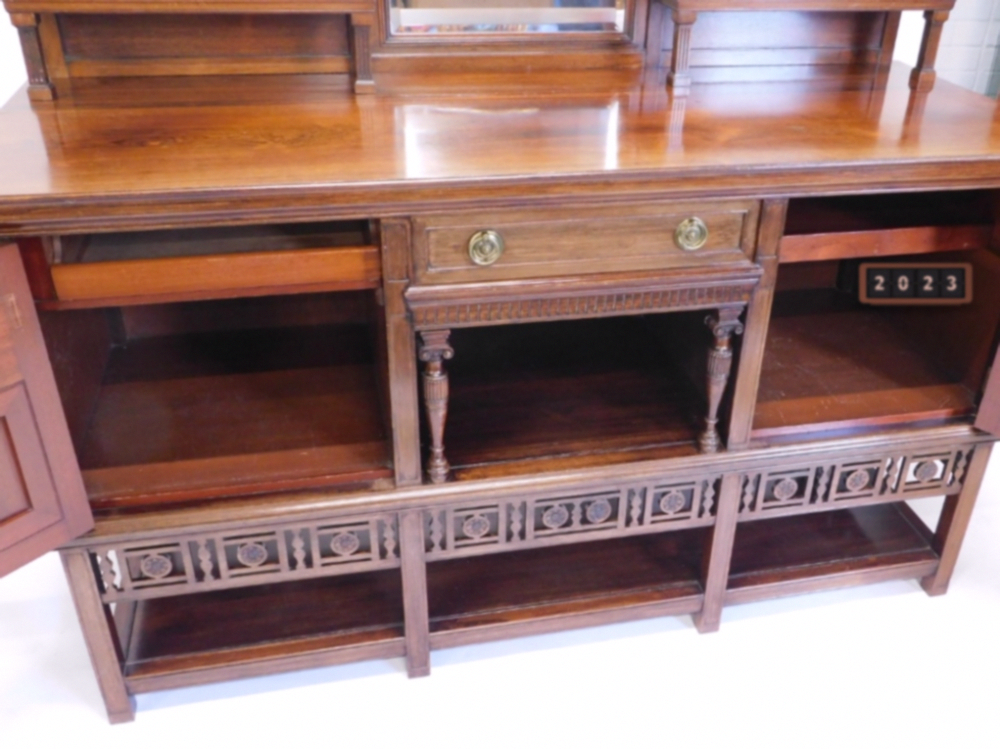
20,23
